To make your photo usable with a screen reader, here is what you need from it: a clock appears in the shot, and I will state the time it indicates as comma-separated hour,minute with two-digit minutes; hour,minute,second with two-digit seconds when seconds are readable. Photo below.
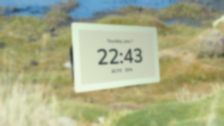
22,43
